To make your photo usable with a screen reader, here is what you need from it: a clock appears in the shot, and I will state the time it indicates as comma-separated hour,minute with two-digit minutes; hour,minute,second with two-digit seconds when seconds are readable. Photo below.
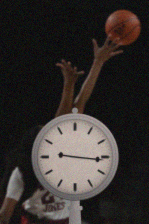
9,16
